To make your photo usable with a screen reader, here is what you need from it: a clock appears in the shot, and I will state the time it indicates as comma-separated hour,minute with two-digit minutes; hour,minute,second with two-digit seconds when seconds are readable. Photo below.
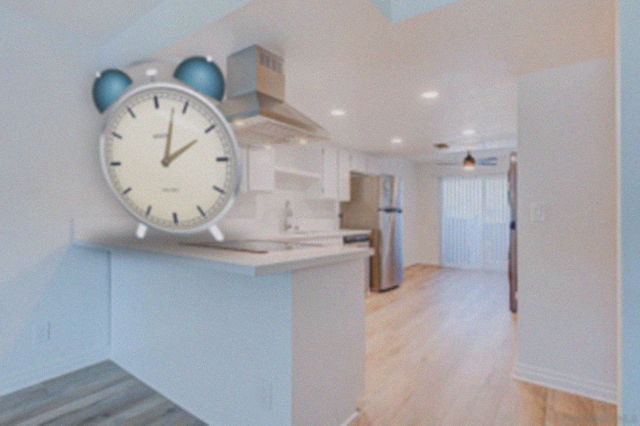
2,03
